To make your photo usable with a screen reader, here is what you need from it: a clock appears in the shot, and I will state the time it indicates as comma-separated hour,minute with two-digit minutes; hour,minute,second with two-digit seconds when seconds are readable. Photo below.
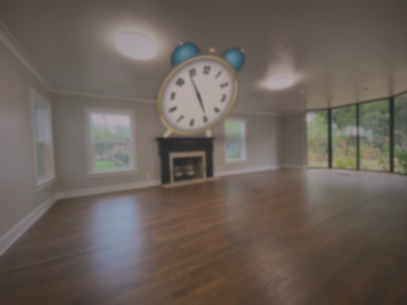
4,54
